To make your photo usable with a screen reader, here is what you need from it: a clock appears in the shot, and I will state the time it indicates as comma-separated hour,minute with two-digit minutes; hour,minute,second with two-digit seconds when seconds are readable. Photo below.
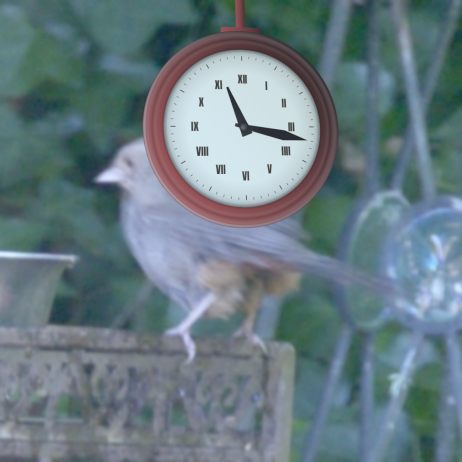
11,17
